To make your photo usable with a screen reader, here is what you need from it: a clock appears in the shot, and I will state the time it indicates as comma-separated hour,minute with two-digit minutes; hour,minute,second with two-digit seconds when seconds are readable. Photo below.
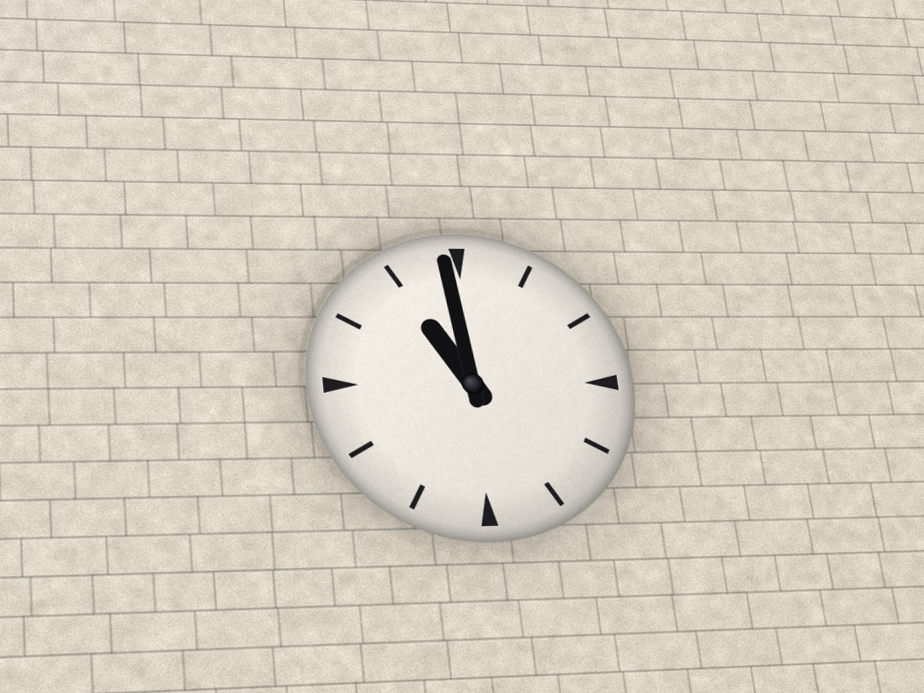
10,59
